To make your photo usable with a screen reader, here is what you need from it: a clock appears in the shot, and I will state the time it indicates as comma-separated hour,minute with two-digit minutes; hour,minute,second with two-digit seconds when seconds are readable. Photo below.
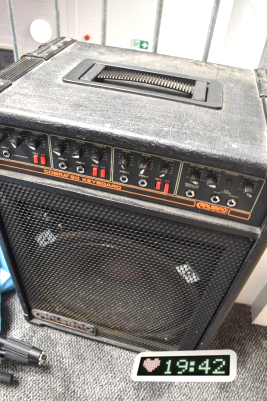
19,42
